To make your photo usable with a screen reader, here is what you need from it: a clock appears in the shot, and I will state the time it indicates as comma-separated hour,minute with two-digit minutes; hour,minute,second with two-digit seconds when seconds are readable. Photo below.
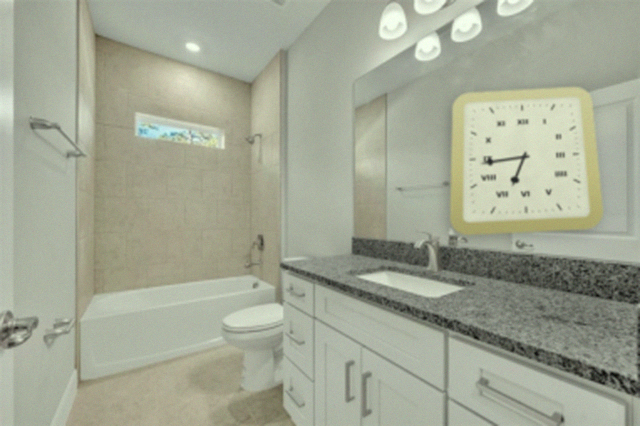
6,44
